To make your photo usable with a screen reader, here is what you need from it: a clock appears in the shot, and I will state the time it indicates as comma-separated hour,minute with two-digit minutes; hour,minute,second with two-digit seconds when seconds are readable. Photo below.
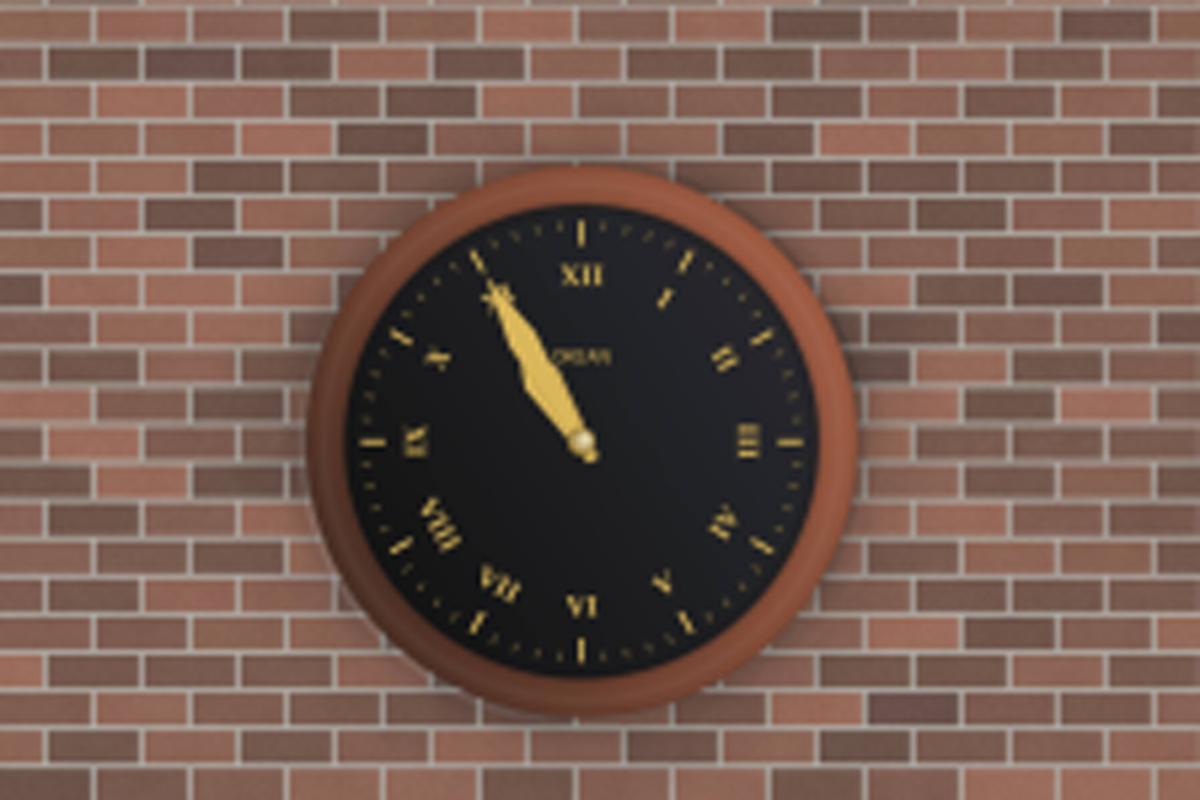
10,55
